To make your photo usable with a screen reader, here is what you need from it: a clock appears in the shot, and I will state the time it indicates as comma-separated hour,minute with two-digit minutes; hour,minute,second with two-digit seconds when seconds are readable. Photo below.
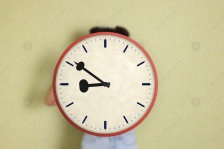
8,51
